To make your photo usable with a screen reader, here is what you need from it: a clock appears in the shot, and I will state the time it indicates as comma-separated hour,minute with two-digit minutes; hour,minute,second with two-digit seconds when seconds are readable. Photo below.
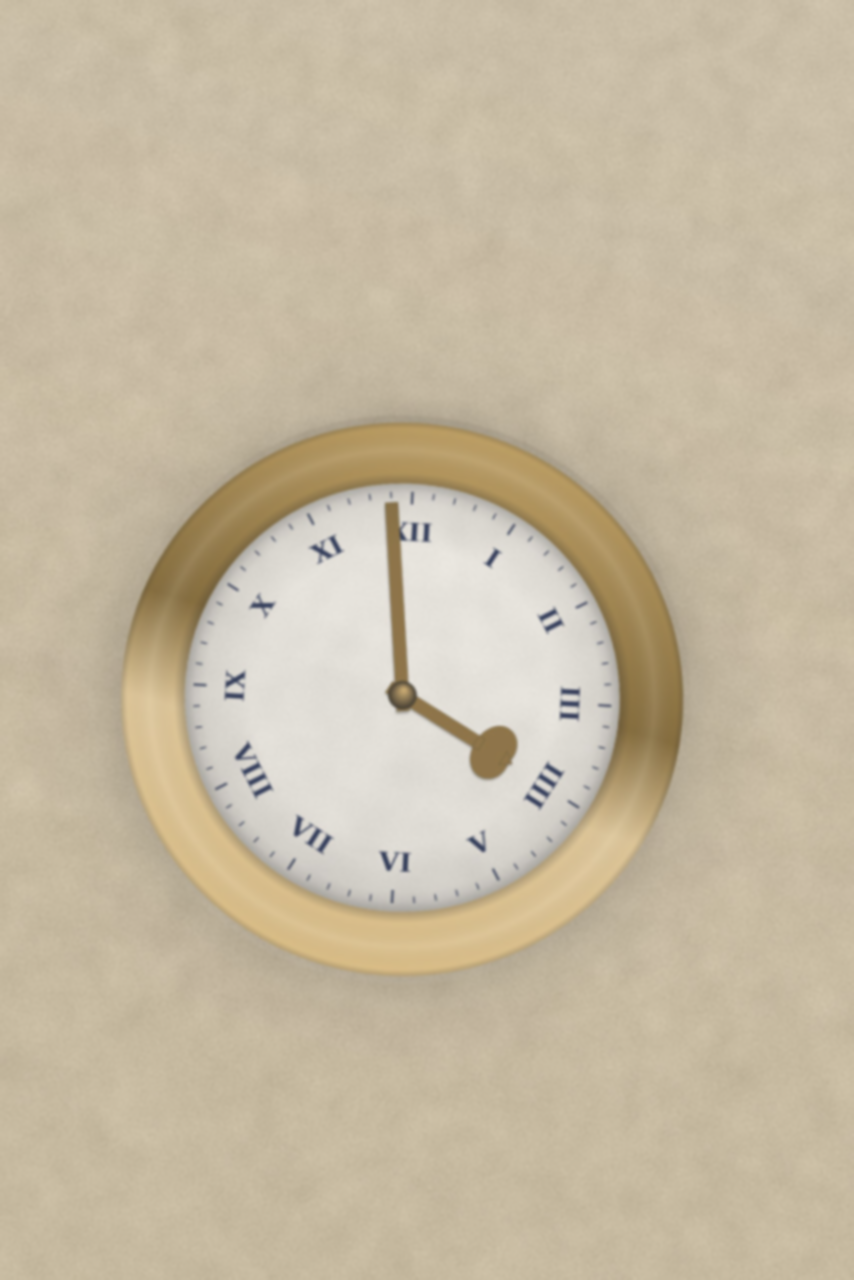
3,59
